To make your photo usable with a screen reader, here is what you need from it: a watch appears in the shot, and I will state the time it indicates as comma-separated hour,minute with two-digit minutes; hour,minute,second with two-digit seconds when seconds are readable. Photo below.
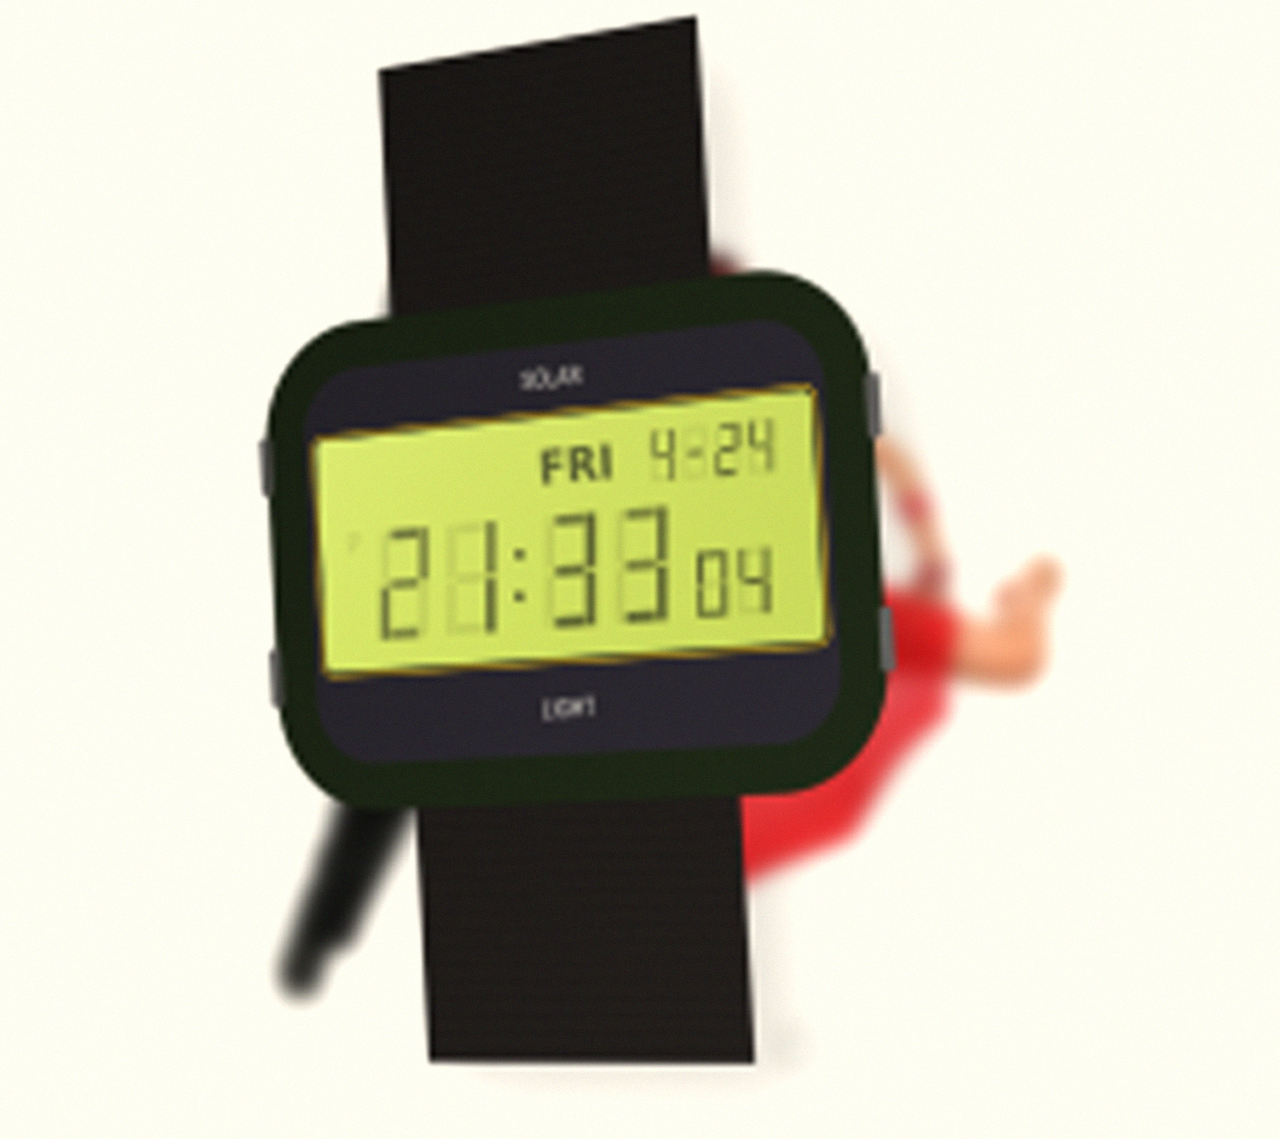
21,33,04
